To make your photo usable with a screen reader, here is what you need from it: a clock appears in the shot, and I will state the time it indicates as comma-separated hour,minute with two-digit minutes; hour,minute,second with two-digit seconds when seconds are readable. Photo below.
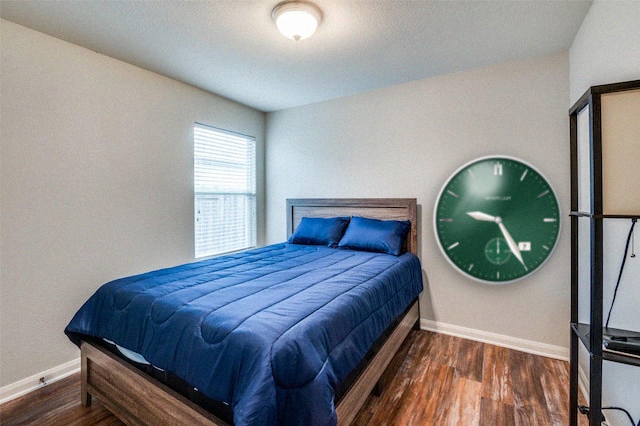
9,25
